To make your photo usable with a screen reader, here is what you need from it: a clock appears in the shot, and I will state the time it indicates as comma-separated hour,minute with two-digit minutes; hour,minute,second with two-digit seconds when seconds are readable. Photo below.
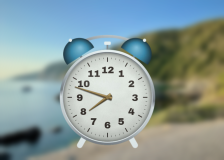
7,48
